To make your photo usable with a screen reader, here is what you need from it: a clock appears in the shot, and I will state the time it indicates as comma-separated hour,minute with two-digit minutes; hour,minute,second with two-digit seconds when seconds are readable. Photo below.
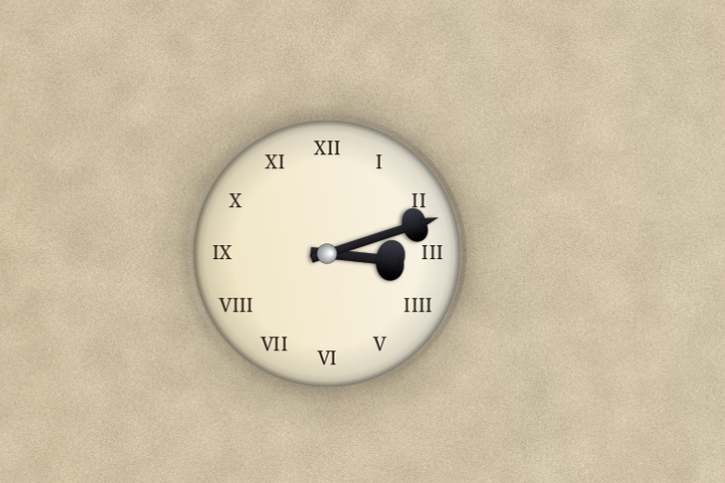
3,12
